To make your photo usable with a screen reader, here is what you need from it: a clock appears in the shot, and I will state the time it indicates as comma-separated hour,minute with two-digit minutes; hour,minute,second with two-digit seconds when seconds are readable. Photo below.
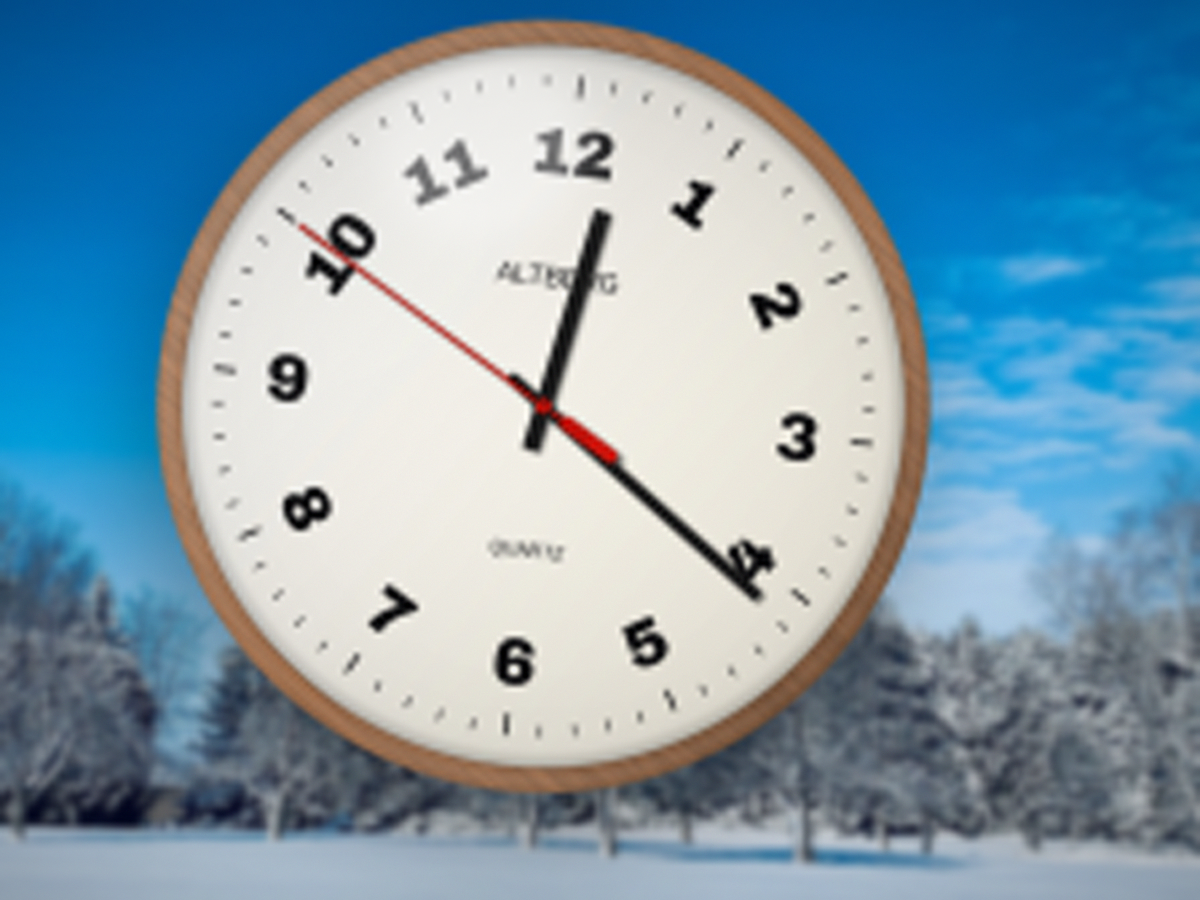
12,20,50
